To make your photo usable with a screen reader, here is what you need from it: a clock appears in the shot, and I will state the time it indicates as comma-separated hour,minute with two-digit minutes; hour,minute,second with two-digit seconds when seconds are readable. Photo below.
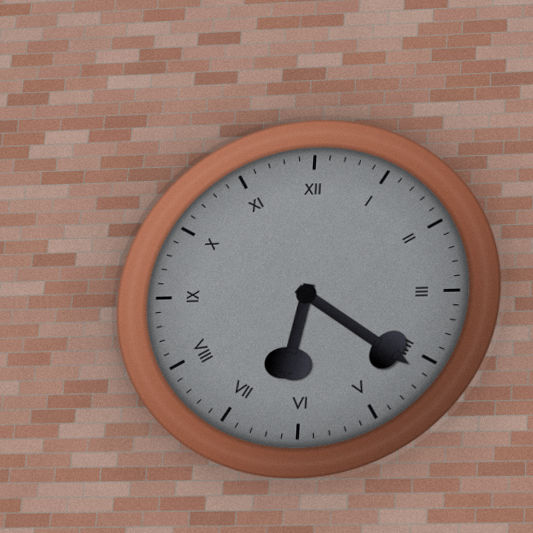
6,21
